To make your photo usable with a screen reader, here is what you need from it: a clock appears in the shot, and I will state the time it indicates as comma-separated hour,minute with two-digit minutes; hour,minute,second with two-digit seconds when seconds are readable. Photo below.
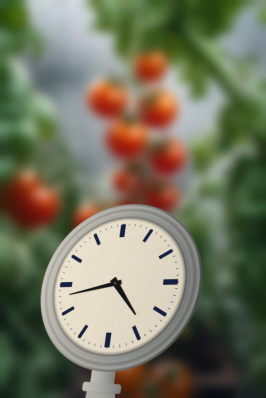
4,43
